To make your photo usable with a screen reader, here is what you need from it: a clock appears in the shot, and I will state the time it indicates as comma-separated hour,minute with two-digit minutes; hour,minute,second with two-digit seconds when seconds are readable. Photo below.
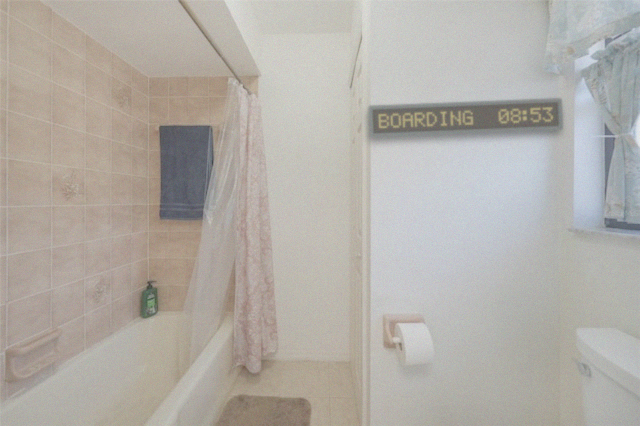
8,53
